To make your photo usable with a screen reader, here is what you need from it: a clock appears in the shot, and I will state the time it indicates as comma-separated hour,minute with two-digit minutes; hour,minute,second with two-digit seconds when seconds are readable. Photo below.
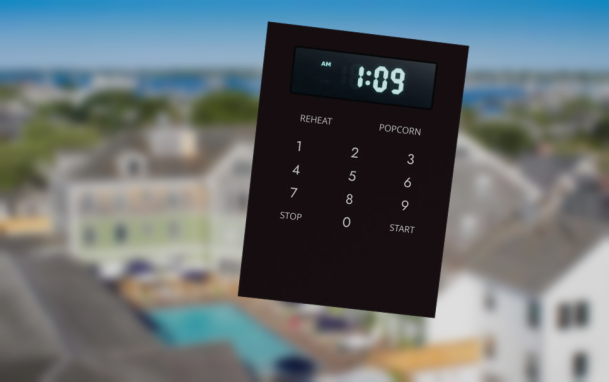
1,09
